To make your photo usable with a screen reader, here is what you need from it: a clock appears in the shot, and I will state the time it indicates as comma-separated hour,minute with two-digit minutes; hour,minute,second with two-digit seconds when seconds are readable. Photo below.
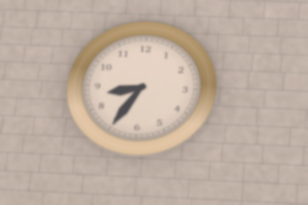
8,35
